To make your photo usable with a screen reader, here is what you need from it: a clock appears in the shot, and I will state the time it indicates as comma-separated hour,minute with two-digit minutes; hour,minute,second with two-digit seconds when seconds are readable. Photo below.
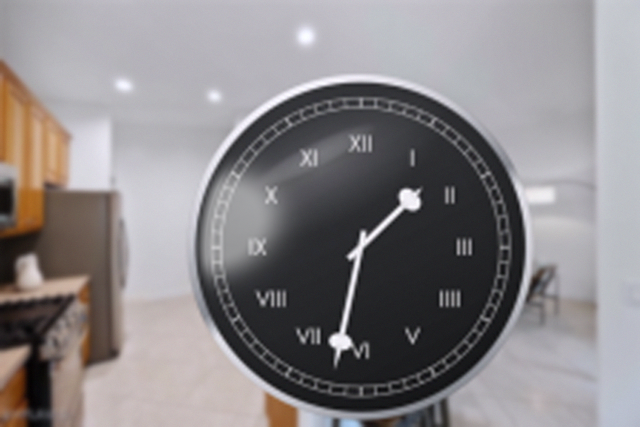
1,32
